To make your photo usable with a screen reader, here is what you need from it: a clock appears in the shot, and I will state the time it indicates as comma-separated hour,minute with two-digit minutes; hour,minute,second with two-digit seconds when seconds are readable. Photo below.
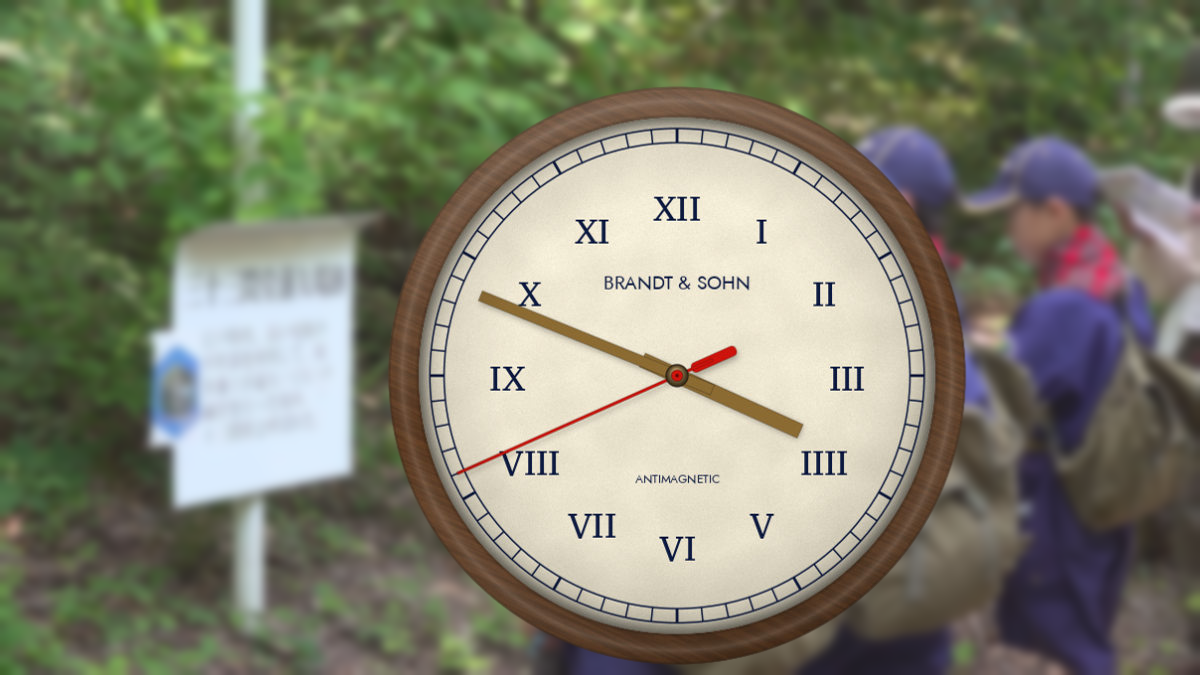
3,48,41
